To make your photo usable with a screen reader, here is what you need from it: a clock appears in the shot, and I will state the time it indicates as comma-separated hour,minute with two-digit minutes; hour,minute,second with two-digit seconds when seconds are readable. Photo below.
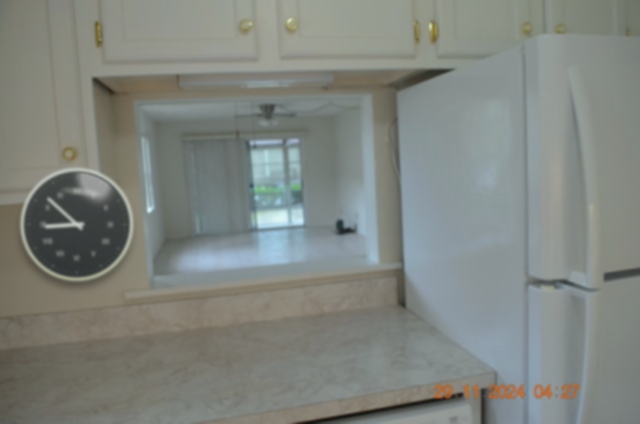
8,52
